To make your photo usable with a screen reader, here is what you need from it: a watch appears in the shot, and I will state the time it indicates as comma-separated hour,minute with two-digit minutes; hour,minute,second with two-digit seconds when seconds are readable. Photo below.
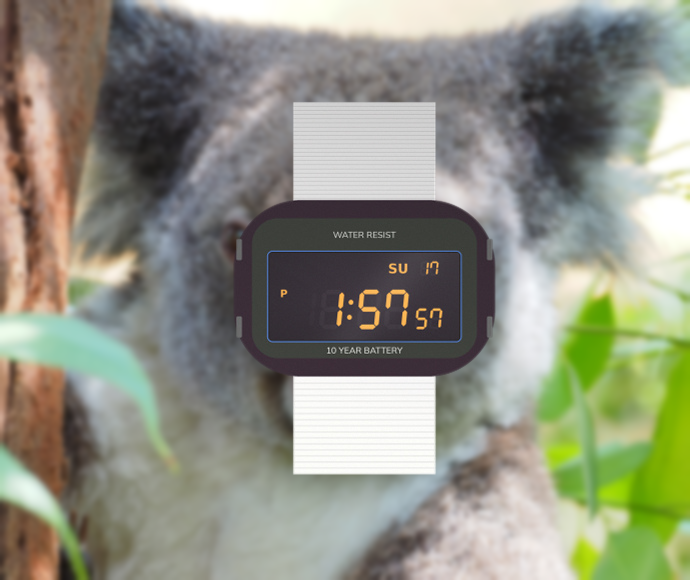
1,57,57
